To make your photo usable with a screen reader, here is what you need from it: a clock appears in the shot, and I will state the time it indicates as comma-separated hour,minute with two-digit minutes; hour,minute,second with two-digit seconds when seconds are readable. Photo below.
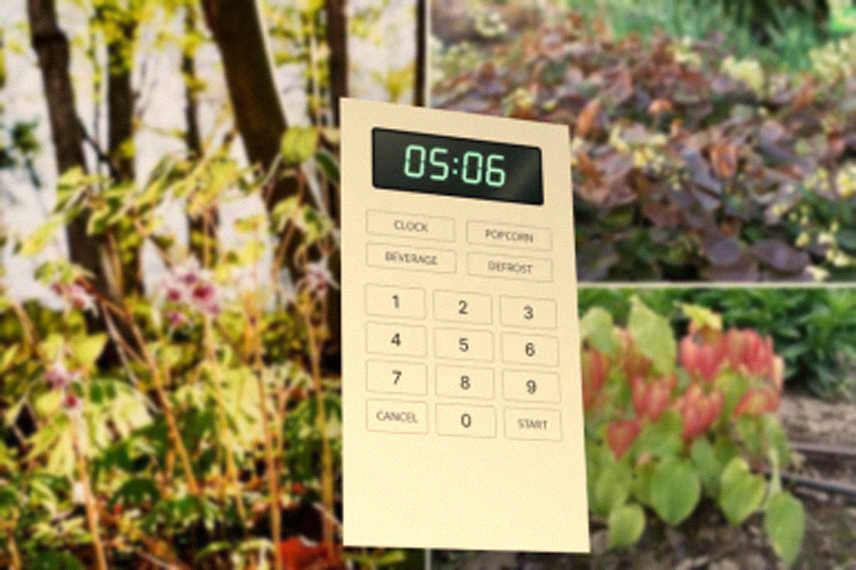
5,06
